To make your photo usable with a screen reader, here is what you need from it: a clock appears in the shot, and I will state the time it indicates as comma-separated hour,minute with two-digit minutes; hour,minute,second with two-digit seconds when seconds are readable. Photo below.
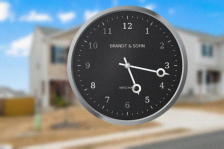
5,17
